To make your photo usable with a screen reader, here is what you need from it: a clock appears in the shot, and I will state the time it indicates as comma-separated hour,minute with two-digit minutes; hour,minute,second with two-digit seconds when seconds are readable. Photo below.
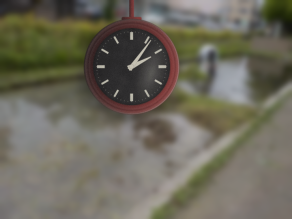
2,06
